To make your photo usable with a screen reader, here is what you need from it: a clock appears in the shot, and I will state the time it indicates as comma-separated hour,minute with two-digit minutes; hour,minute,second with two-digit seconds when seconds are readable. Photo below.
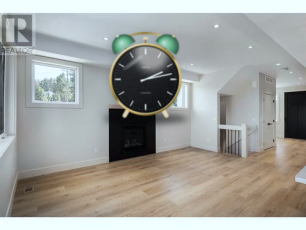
2,13
